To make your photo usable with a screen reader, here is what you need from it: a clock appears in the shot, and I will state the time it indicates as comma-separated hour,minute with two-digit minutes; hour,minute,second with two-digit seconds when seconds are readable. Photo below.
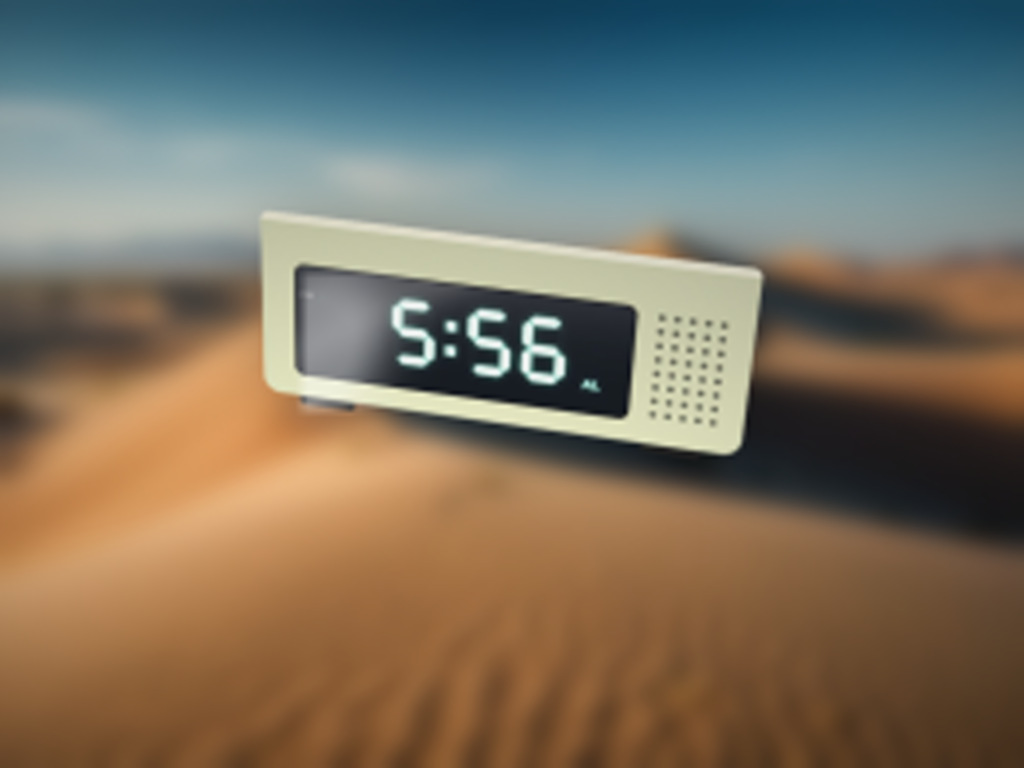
5,56
